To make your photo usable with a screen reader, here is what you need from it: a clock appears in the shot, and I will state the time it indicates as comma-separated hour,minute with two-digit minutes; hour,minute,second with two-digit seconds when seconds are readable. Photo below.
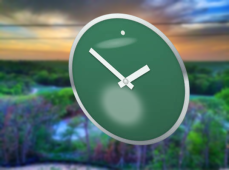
1,51
